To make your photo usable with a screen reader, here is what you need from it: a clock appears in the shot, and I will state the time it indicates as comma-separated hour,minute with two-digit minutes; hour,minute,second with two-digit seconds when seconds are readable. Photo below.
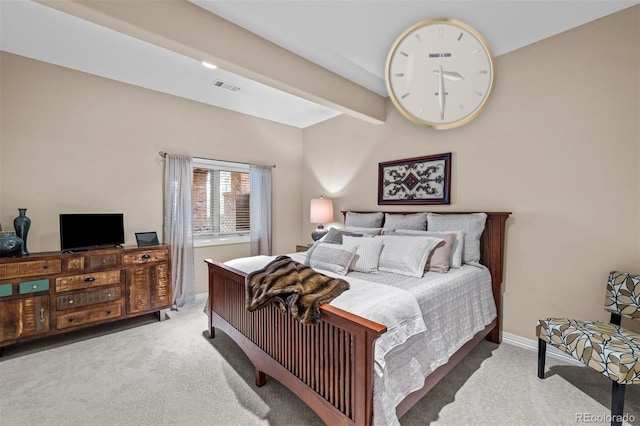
3,30
